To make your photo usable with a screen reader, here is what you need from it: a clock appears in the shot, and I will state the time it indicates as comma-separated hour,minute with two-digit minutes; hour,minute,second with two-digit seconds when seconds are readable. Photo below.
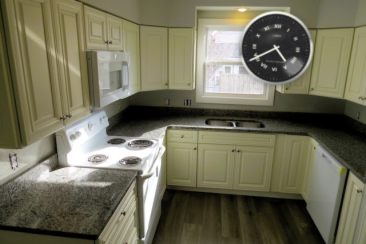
4,40
